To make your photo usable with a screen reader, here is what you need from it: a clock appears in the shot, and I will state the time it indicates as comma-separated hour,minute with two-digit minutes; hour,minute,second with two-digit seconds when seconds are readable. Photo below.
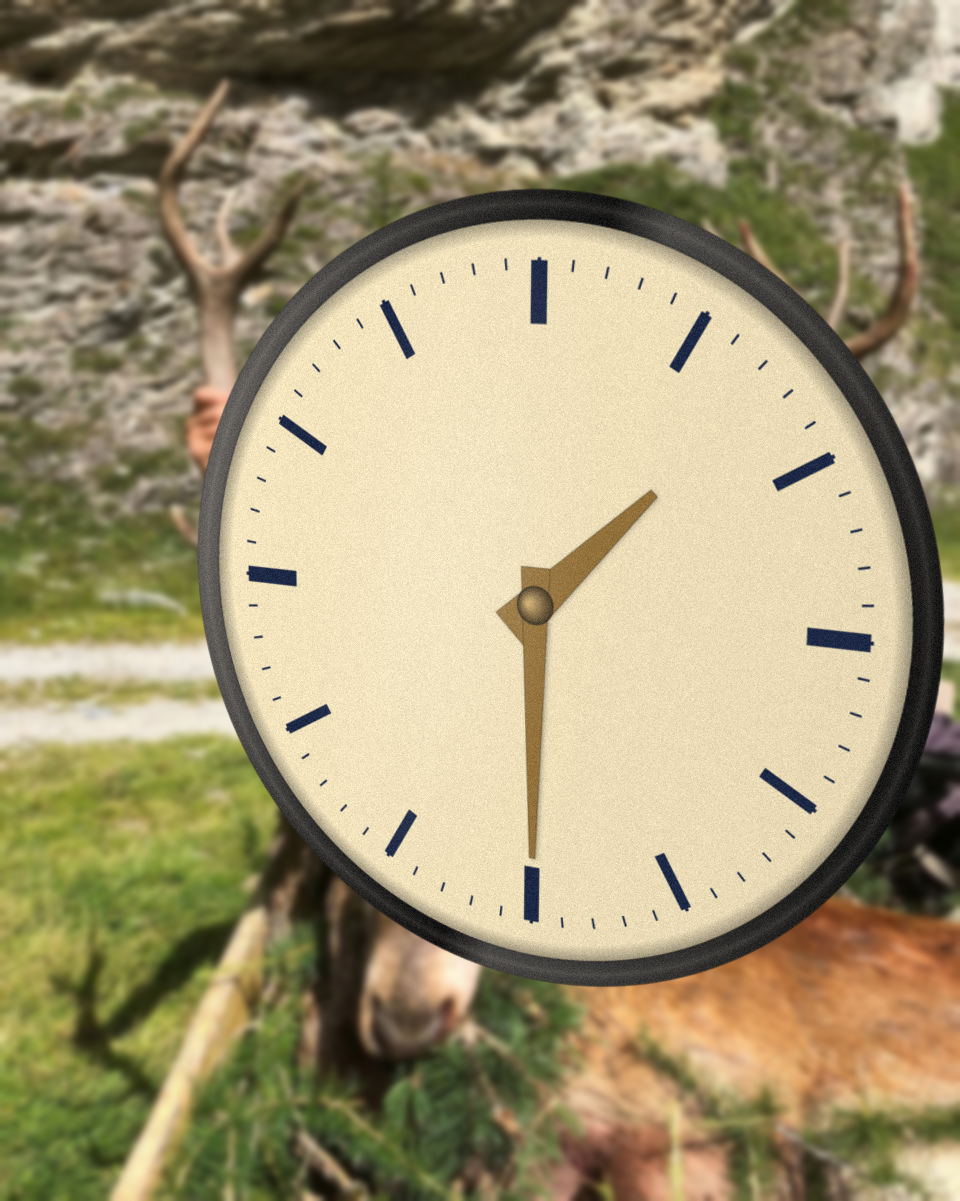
1,30
